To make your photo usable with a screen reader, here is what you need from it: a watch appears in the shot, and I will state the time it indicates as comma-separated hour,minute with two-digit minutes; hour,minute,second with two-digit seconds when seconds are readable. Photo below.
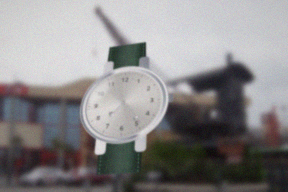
7,24
